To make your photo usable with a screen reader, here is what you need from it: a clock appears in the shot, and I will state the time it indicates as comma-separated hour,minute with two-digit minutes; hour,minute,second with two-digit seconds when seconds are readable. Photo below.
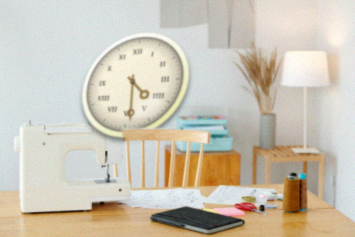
4,29
